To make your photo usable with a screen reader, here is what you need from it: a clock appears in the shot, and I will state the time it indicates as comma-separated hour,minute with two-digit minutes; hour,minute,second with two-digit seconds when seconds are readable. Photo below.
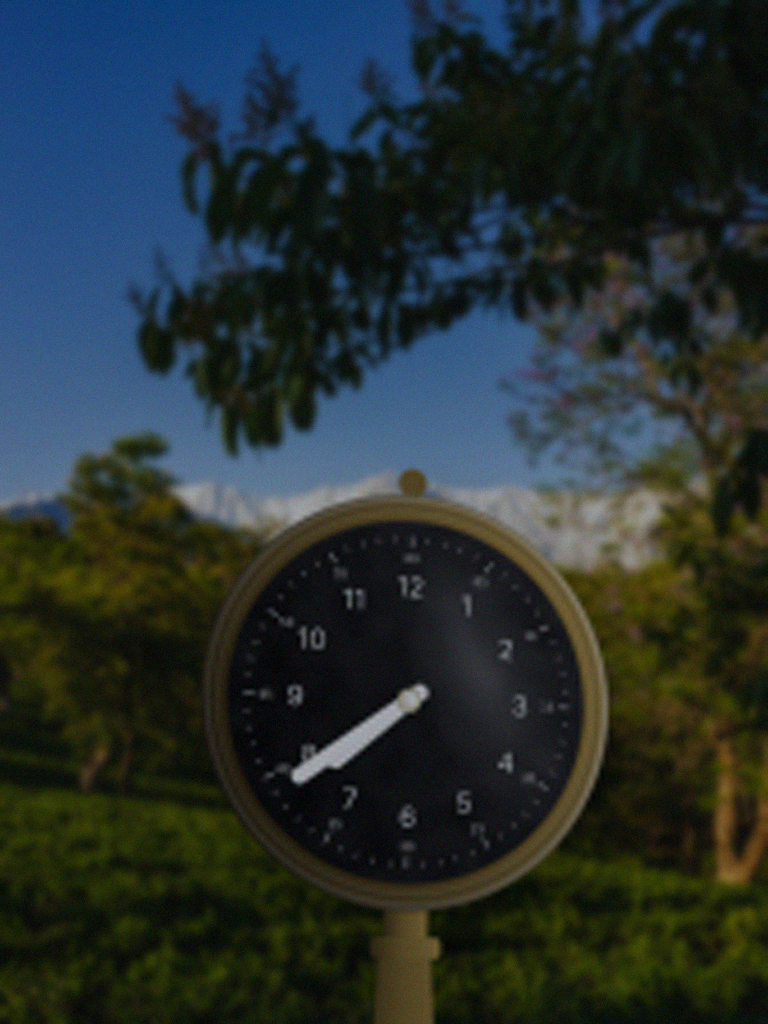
7,39
